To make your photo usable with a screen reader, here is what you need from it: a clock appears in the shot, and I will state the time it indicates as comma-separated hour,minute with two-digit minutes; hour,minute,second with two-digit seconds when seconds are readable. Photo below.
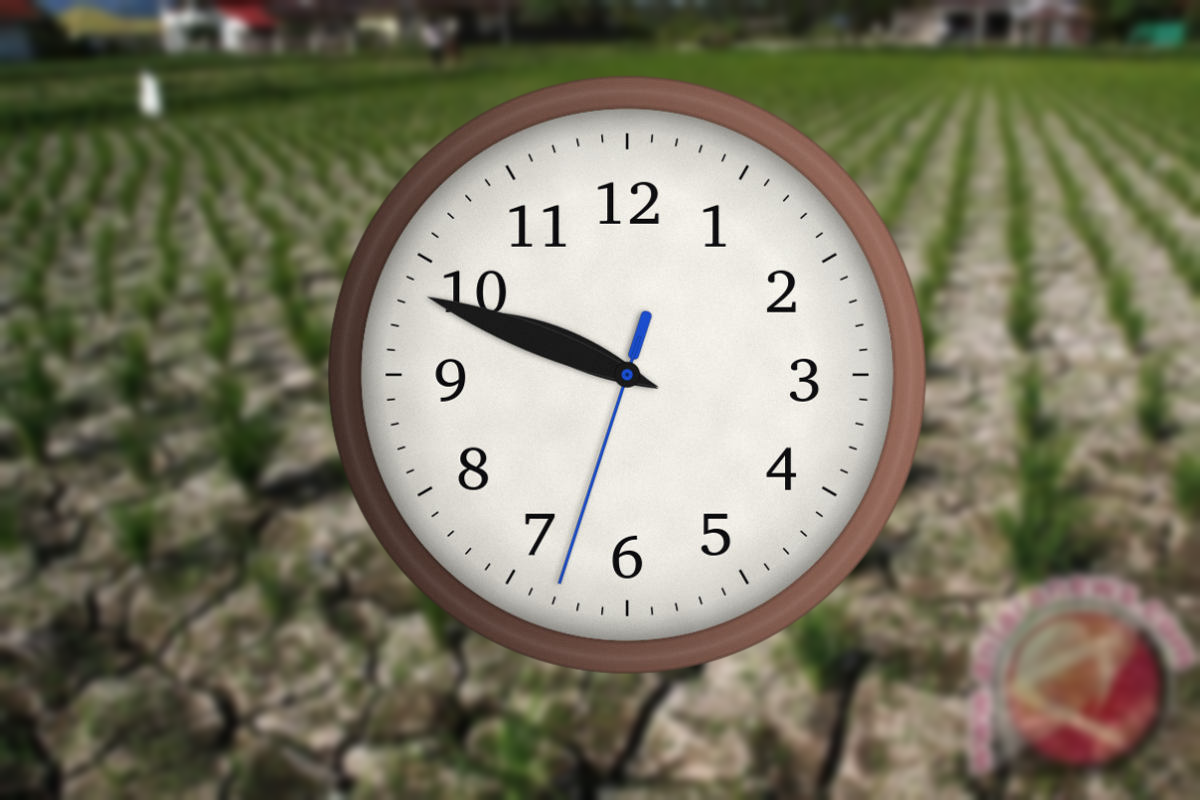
9,48,33
